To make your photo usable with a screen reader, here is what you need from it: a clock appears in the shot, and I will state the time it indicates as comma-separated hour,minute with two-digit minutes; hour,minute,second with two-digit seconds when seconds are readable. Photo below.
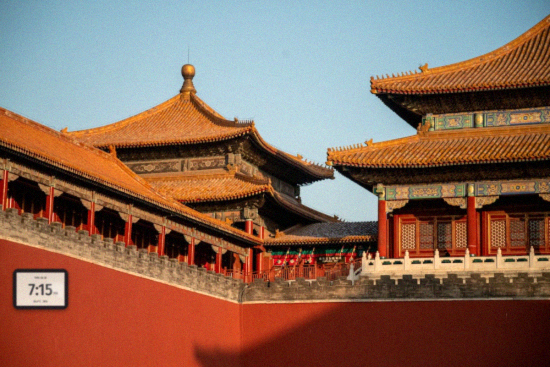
7,15
